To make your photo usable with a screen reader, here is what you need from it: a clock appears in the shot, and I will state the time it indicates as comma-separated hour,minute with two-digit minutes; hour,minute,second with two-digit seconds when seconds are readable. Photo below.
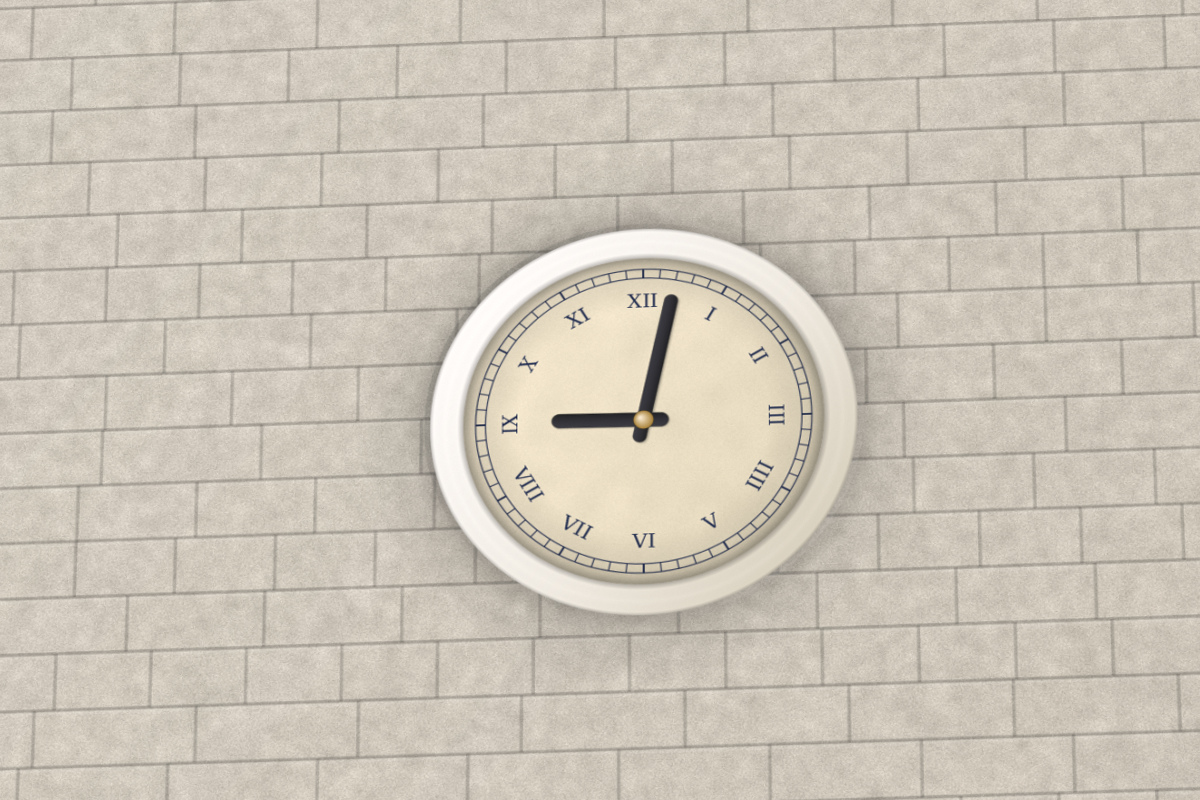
9,02
